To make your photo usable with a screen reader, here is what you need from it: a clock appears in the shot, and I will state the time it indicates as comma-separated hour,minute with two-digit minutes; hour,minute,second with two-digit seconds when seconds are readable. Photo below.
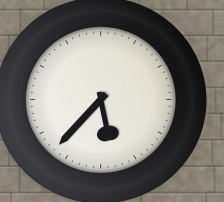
5,37
